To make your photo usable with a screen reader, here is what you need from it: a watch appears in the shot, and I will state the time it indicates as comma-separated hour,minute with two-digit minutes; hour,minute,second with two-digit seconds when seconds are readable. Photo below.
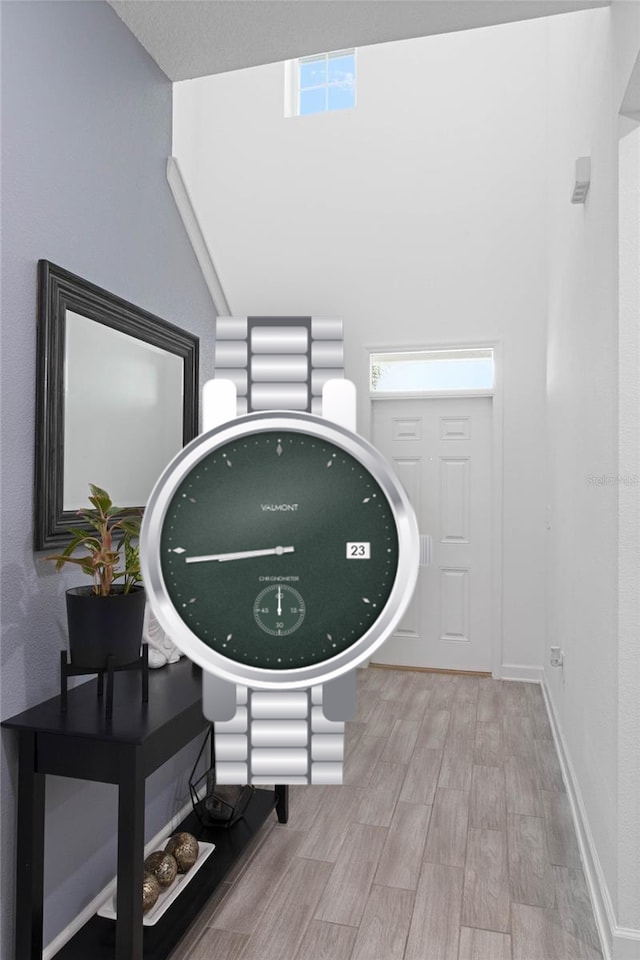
8,44
